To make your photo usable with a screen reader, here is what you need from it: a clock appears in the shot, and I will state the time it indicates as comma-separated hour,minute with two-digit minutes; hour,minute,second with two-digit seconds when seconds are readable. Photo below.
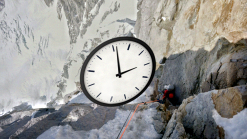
1,56
